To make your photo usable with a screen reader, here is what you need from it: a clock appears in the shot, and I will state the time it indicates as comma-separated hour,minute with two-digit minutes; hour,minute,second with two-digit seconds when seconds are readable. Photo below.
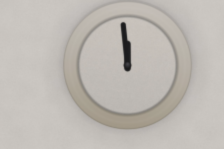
11,59
